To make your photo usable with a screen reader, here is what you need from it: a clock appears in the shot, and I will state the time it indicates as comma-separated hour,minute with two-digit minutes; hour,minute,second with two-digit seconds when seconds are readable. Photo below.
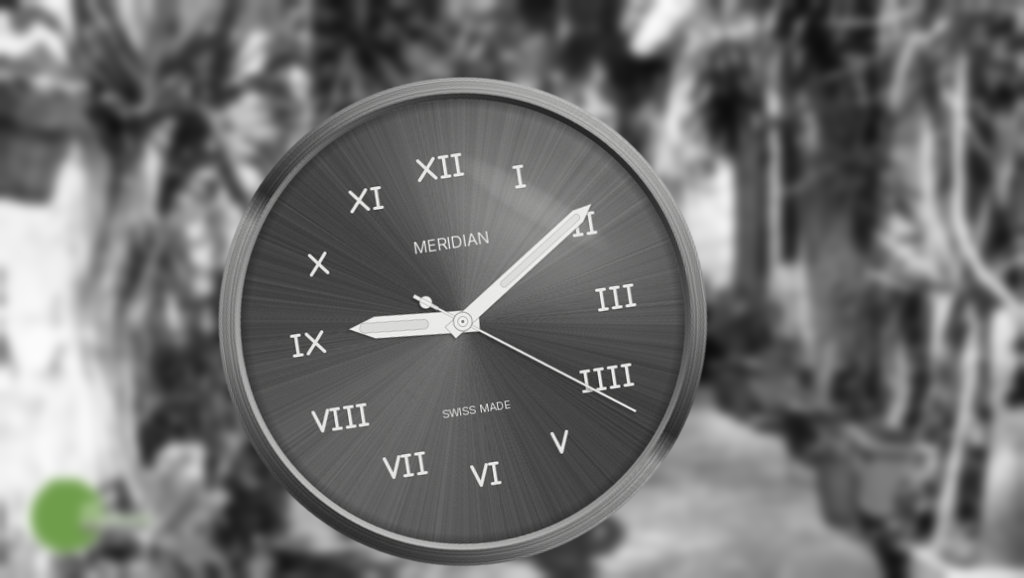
9,09,21
